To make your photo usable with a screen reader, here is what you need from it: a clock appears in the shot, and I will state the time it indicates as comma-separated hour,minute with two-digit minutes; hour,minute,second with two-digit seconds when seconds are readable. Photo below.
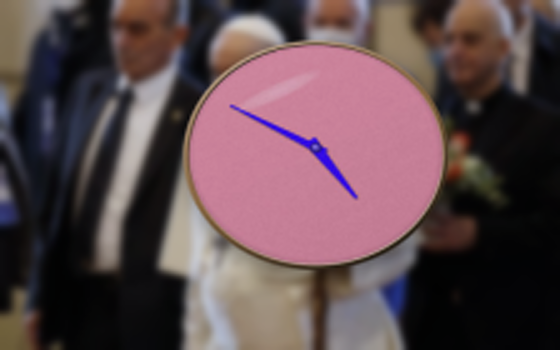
4,50
